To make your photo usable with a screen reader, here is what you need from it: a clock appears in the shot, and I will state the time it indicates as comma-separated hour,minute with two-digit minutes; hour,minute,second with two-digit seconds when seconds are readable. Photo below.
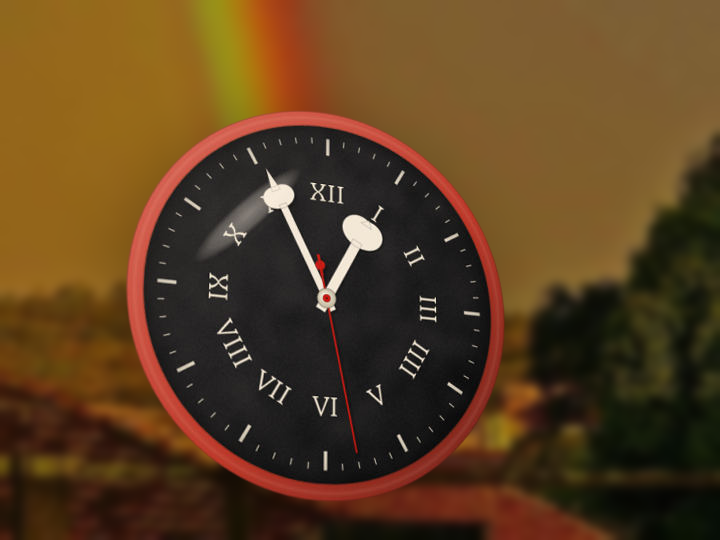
12,55,28
